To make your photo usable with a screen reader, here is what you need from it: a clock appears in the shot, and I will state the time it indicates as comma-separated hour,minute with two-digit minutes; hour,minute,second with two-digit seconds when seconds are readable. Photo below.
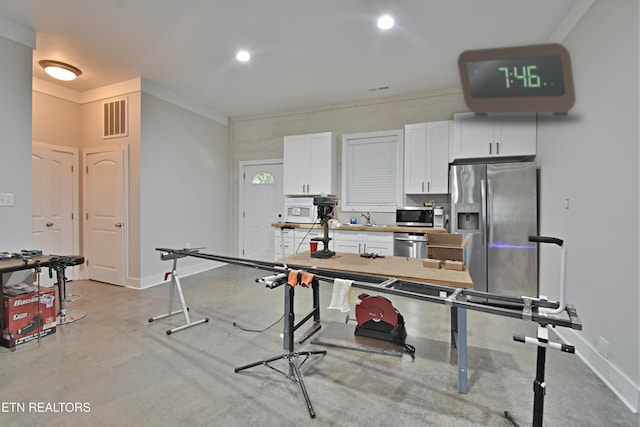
7,46
